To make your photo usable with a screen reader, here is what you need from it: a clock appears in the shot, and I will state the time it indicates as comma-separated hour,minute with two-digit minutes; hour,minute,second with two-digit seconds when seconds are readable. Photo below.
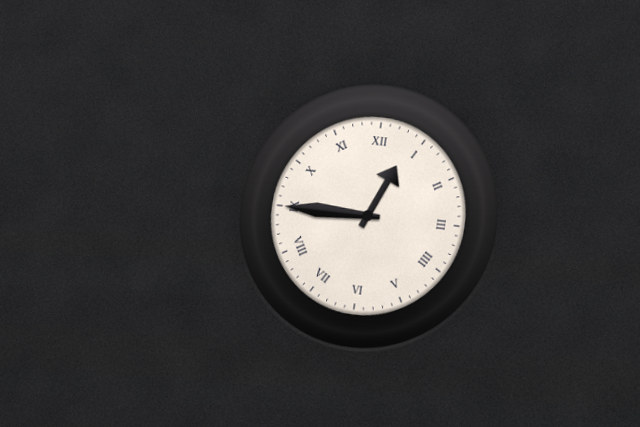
12,45
